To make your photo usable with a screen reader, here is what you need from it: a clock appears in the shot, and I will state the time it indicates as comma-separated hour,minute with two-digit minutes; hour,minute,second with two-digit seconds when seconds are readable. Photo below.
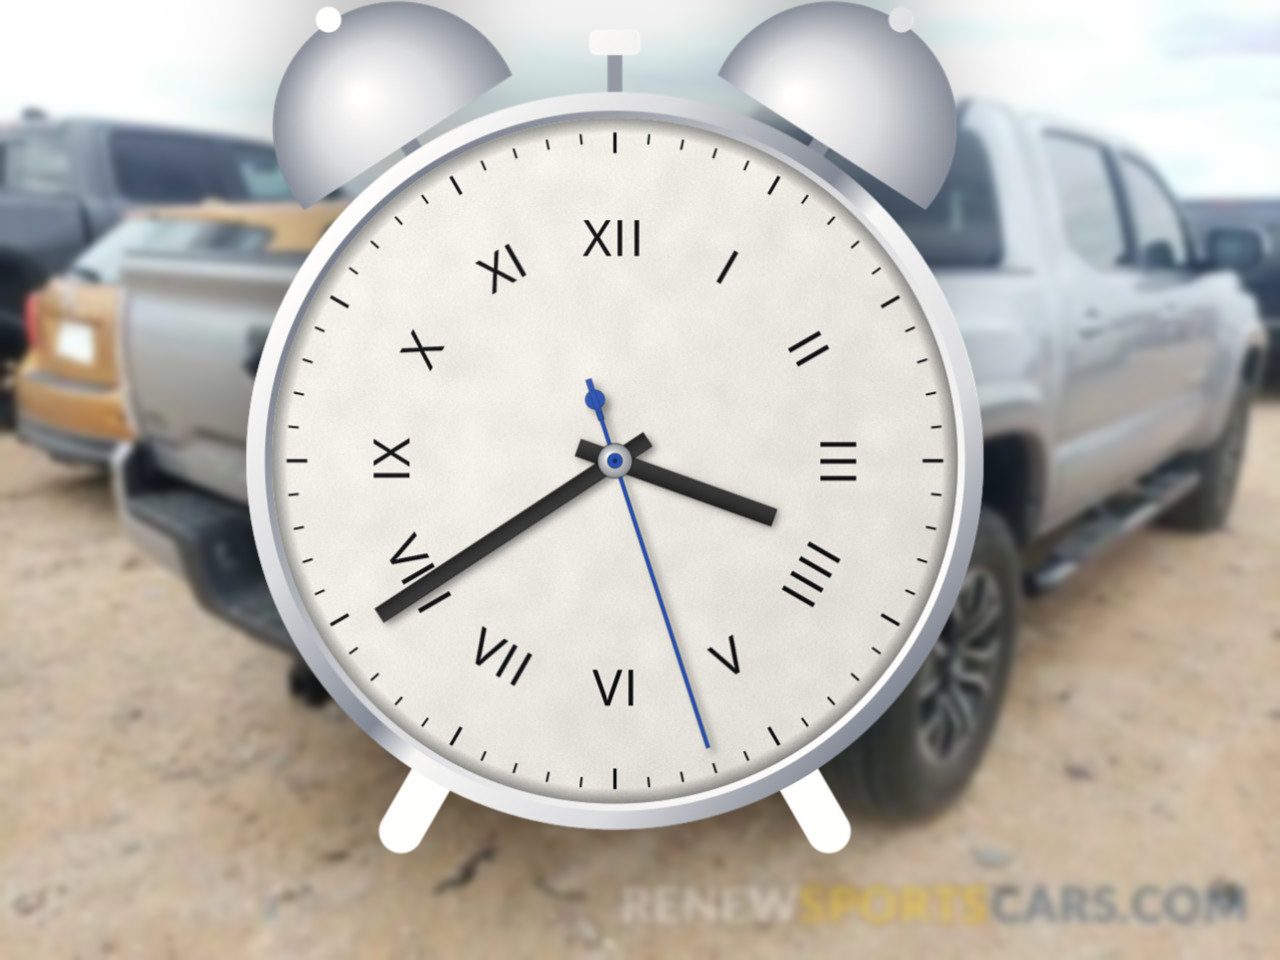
3,39,27
